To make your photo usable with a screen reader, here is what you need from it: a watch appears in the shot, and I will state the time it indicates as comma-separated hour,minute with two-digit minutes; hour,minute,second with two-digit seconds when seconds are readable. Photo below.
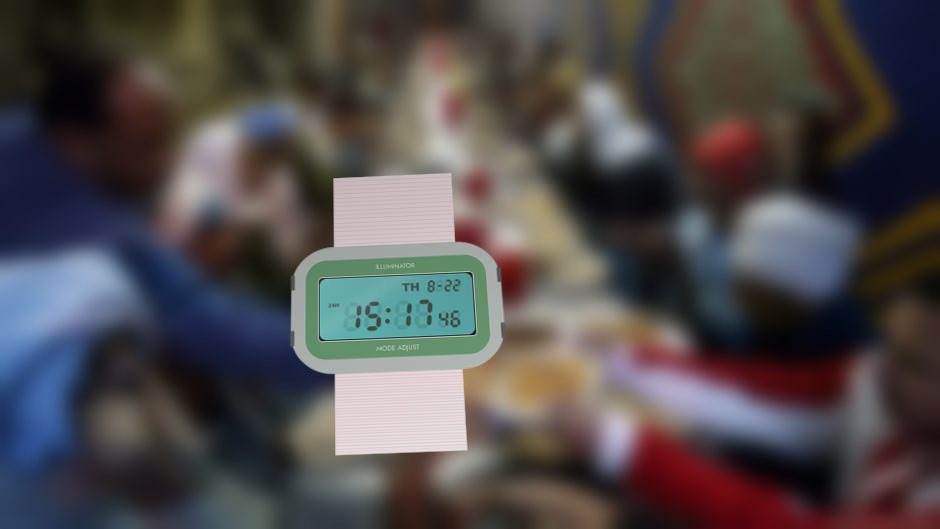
15,17,46
